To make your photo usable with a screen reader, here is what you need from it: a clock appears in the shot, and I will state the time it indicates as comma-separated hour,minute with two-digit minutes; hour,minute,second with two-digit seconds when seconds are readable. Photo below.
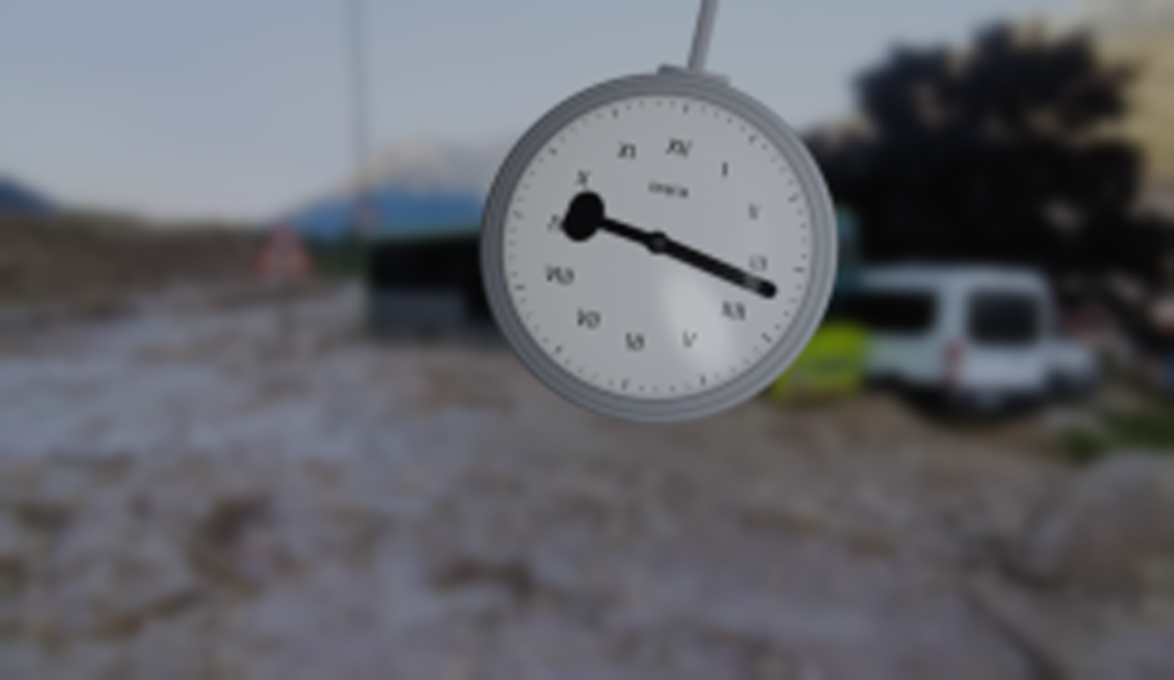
9,17
